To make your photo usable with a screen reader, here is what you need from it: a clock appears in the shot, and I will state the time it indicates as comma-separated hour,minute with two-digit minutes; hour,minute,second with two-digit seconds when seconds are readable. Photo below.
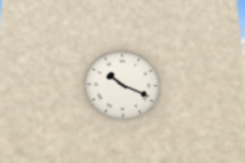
10,19
